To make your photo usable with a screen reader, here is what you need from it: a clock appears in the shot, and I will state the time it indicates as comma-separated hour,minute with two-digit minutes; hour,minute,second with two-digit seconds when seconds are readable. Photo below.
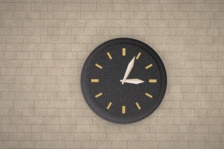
3,04
